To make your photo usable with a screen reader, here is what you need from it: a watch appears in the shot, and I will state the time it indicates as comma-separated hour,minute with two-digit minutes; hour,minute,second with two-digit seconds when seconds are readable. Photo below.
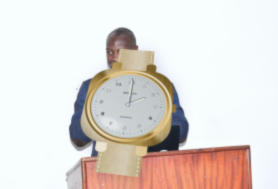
2,00
